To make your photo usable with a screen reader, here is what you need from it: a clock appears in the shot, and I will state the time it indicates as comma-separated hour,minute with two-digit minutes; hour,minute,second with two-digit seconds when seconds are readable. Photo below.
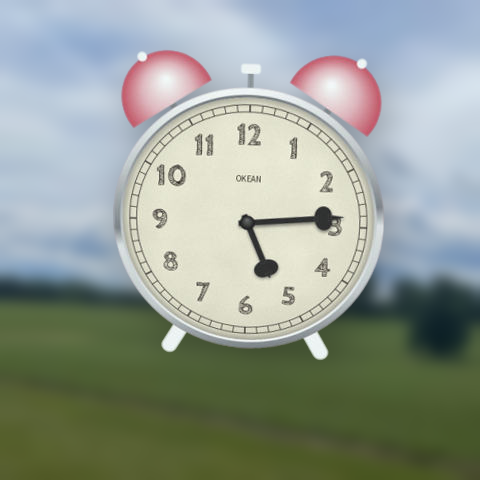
5,14
